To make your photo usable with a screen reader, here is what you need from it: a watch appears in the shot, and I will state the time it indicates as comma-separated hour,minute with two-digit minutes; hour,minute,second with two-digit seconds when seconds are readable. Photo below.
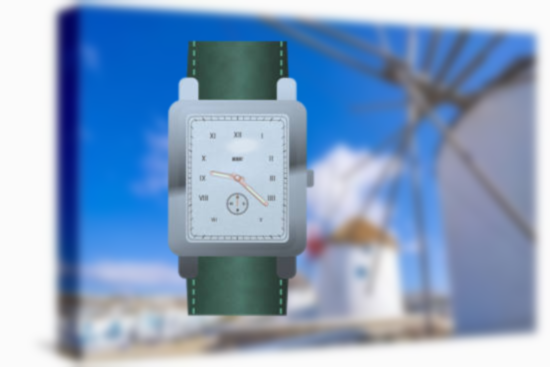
9,22
